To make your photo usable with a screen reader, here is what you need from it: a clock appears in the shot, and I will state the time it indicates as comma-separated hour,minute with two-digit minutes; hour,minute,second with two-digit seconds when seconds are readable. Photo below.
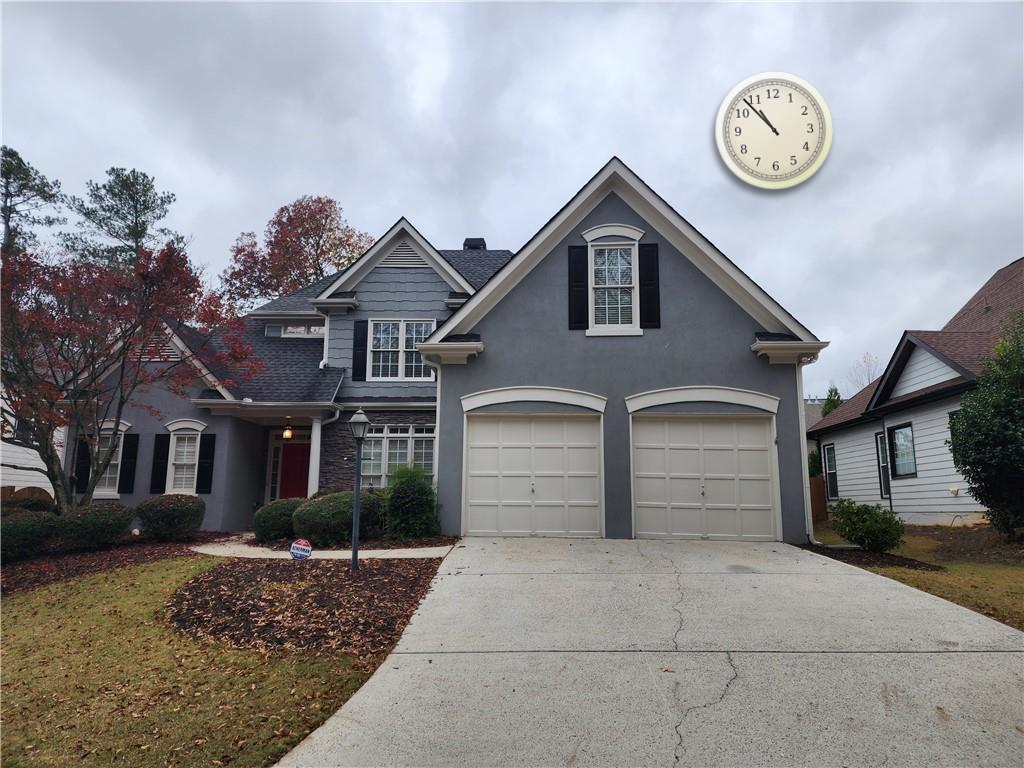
10,53
